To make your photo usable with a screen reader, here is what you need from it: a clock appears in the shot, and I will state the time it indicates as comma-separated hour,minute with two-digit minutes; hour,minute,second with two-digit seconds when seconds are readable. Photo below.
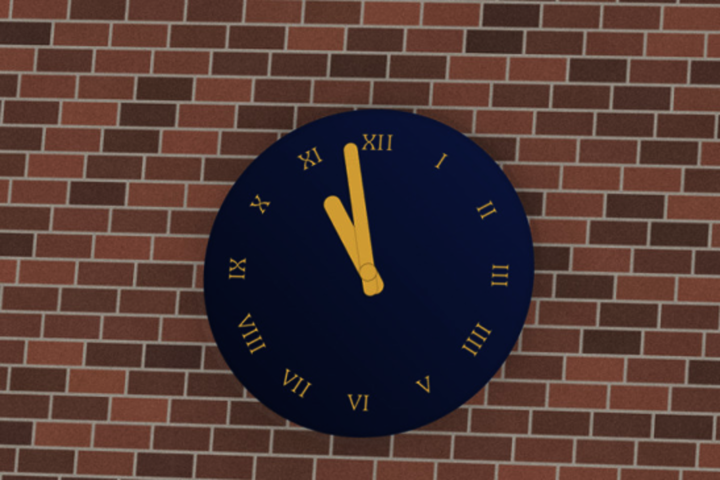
10,58
